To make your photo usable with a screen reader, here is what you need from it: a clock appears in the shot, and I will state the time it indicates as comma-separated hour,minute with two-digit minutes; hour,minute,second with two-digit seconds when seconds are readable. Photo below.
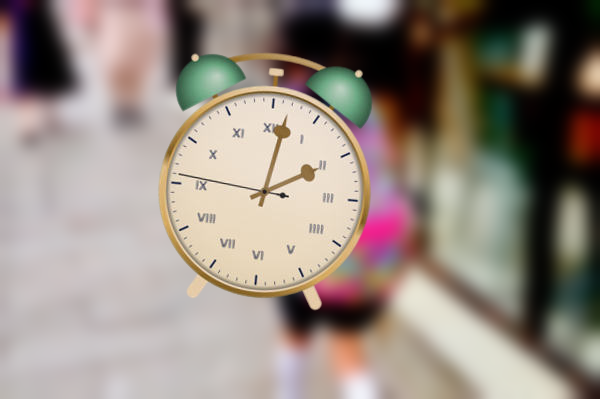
2,01,46
